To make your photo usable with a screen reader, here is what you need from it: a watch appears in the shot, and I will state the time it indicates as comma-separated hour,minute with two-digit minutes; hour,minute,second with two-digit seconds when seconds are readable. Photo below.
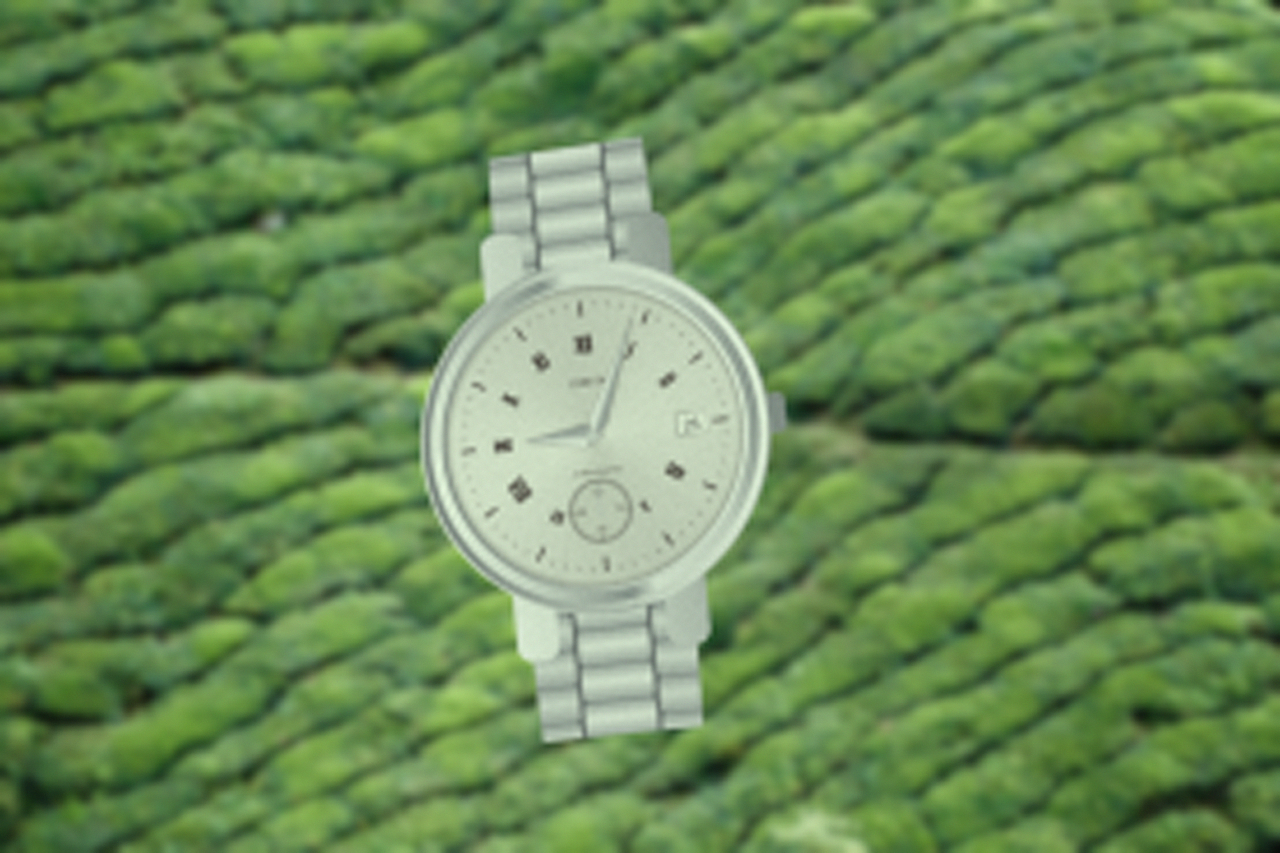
9,04
